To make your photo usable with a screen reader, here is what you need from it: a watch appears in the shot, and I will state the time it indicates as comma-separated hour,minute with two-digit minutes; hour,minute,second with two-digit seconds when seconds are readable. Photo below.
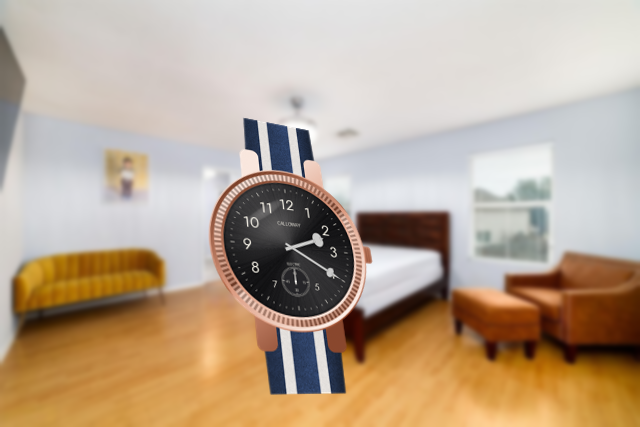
2,20
